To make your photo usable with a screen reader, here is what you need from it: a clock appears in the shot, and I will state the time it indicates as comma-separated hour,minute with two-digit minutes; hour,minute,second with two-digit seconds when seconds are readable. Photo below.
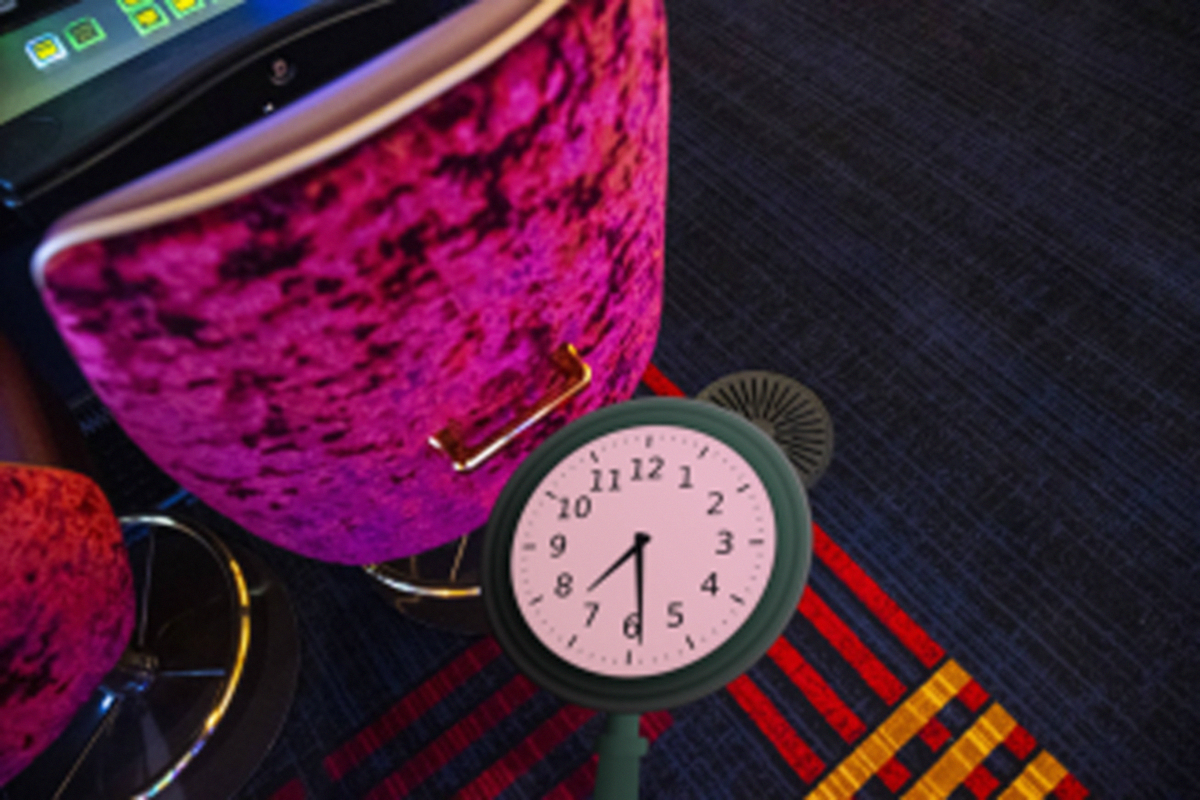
7,29
